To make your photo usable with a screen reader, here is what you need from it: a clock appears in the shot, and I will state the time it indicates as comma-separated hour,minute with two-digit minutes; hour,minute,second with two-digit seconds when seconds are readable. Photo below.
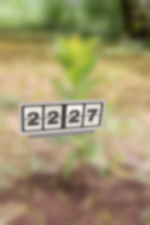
22,27
